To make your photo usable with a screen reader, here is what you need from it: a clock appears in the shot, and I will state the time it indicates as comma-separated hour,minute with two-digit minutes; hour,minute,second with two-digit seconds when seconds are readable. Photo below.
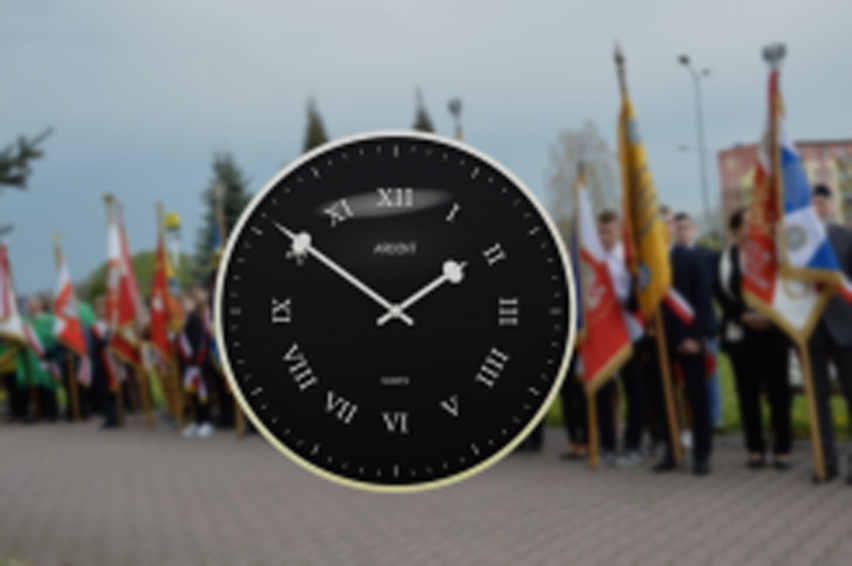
1,51
